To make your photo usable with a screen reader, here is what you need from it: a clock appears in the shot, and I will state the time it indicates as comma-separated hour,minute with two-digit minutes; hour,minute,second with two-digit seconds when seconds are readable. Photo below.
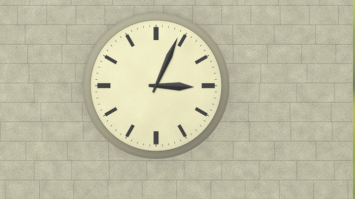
3,04
